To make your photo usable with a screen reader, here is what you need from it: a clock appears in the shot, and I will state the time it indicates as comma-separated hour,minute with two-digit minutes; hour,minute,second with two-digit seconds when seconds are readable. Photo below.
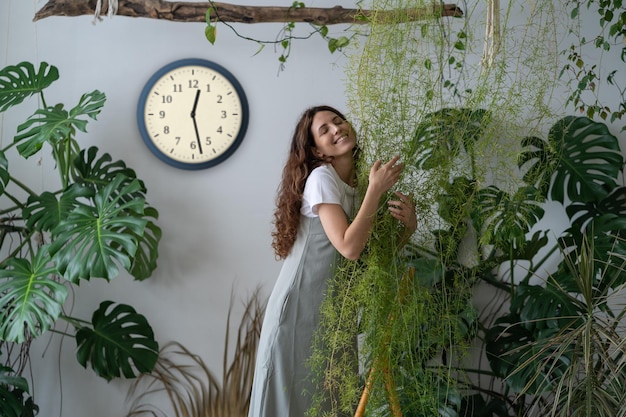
12,28
